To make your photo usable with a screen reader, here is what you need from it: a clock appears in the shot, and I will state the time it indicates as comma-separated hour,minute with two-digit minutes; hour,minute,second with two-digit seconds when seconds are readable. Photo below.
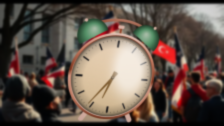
6,36
